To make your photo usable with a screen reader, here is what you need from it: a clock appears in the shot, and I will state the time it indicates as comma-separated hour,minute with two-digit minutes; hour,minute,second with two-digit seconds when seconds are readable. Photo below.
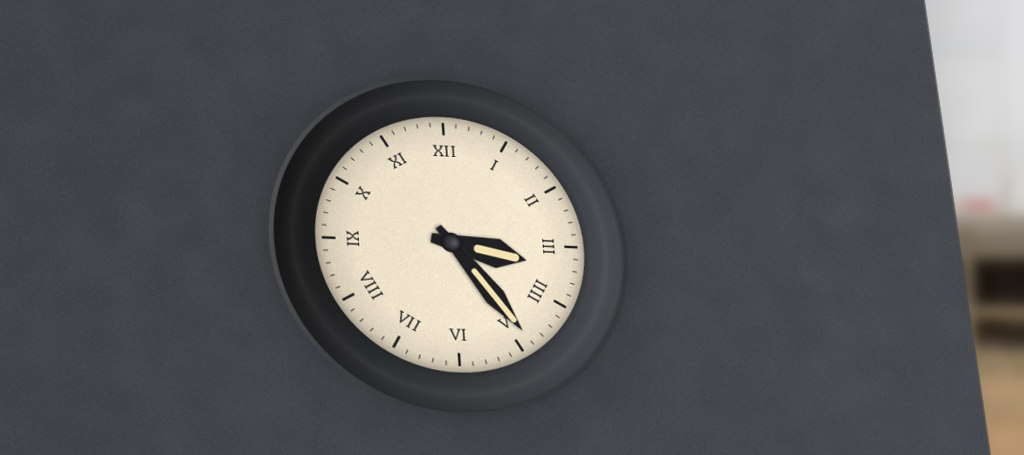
3,24
